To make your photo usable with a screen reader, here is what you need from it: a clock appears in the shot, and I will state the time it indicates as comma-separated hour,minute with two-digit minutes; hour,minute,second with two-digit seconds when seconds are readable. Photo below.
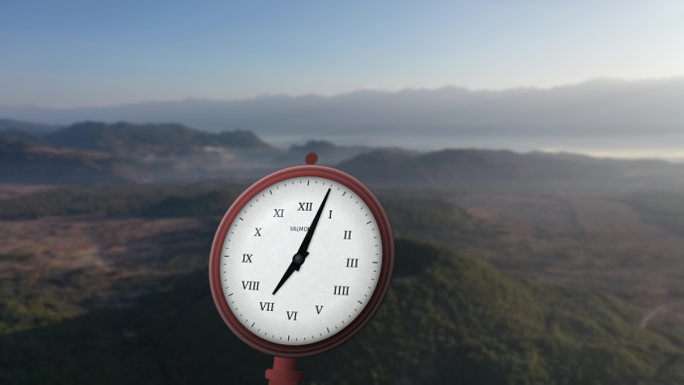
7,03
